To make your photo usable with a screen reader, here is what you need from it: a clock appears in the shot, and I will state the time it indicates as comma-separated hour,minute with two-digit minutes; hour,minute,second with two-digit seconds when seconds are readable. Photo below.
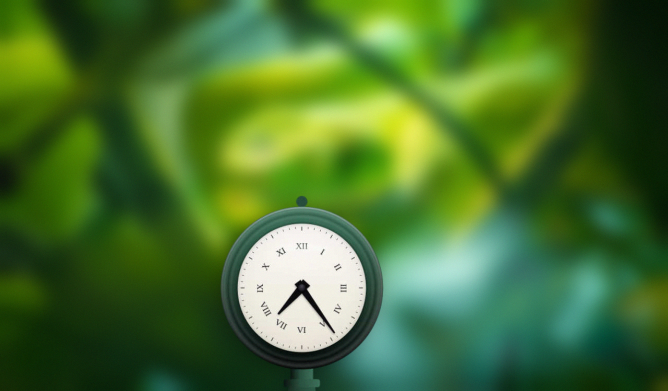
7,24
